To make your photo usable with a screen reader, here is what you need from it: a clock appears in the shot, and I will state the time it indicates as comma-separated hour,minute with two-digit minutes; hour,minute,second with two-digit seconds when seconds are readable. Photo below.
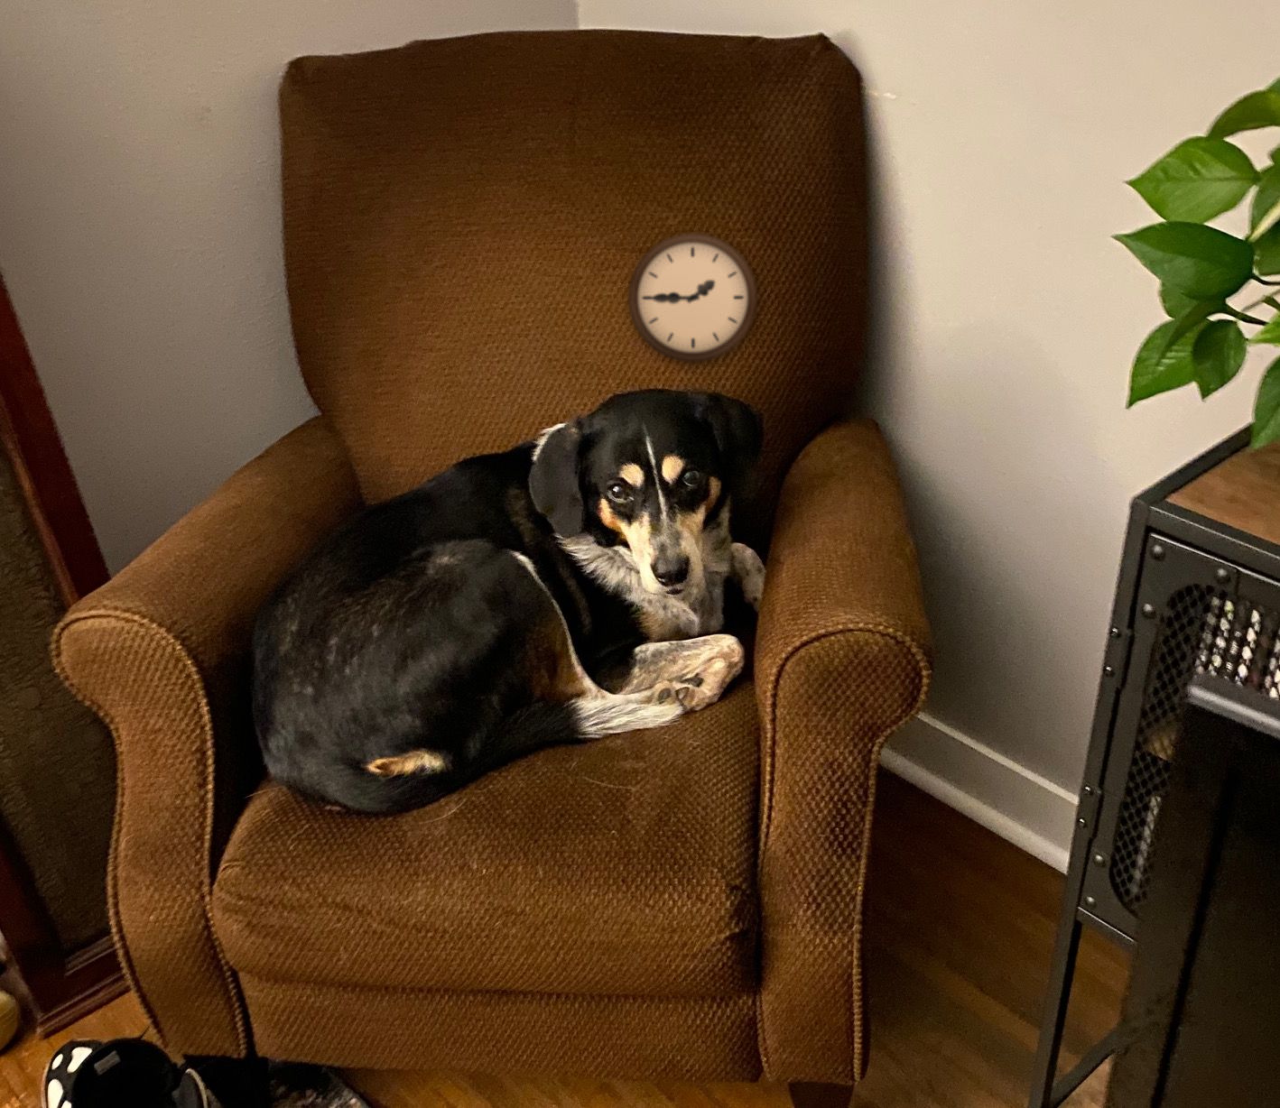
1,45
